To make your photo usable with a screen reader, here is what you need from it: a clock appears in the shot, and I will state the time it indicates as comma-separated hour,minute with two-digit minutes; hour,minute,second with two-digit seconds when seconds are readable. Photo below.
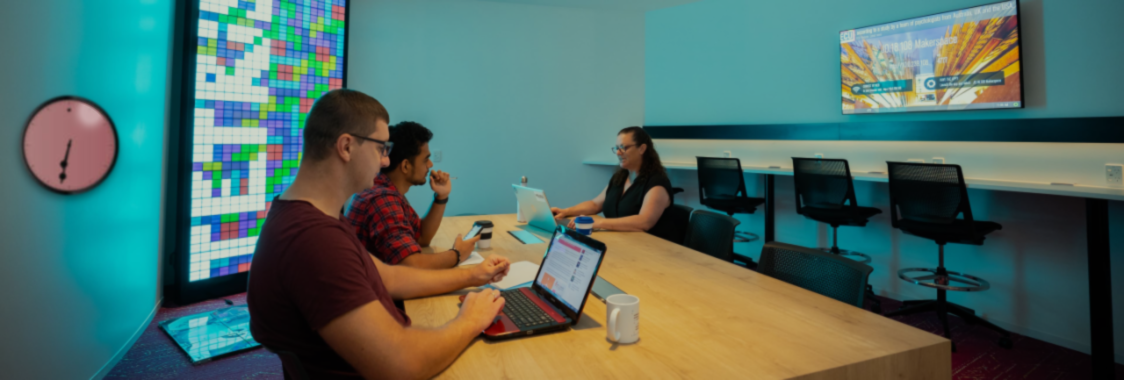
6,32
